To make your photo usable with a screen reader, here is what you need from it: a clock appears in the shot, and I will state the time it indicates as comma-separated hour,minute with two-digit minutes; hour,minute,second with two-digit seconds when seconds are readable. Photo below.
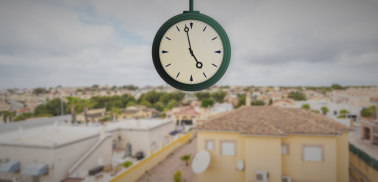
4,58
